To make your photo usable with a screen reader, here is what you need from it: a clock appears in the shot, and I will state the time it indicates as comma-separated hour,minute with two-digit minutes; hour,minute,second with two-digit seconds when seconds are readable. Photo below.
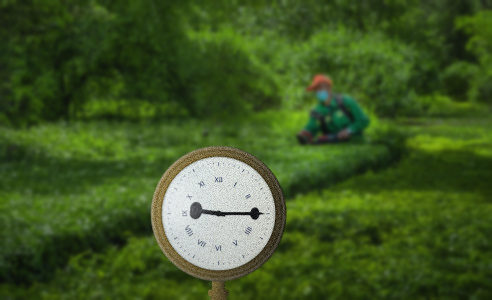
9,15
